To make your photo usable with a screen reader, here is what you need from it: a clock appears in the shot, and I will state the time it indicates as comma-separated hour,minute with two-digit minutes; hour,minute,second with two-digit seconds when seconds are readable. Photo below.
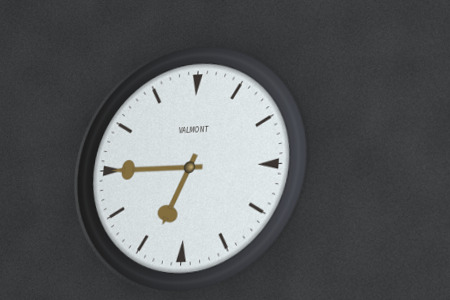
6,45
